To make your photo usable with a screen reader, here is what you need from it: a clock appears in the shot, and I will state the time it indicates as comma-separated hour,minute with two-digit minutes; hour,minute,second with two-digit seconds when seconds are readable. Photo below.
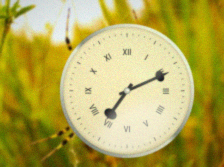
7,11
